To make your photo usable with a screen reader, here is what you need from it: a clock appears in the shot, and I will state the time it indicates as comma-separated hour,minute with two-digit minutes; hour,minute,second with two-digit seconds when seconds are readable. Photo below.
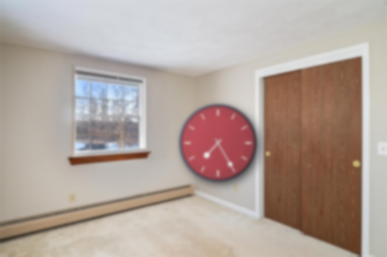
7,25
